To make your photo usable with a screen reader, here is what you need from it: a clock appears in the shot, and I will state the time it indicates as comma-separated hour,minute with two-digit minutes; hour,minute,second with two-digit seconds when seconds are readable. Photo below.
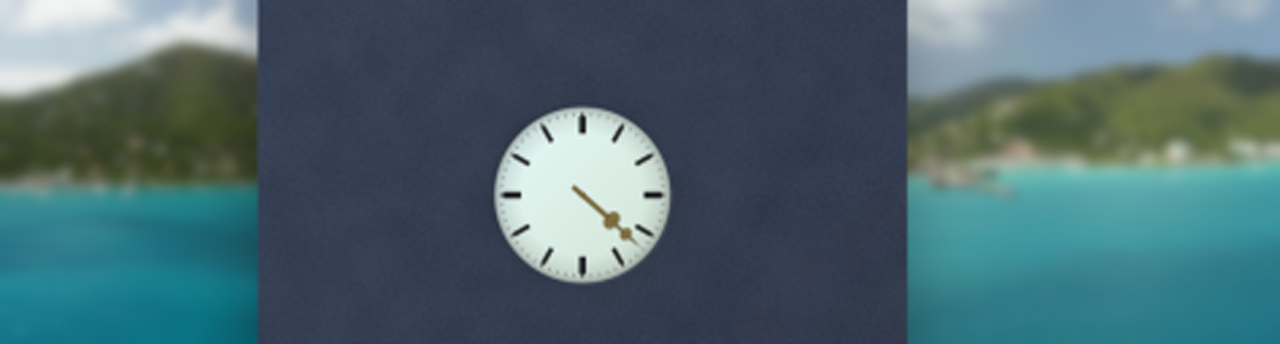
4,22
